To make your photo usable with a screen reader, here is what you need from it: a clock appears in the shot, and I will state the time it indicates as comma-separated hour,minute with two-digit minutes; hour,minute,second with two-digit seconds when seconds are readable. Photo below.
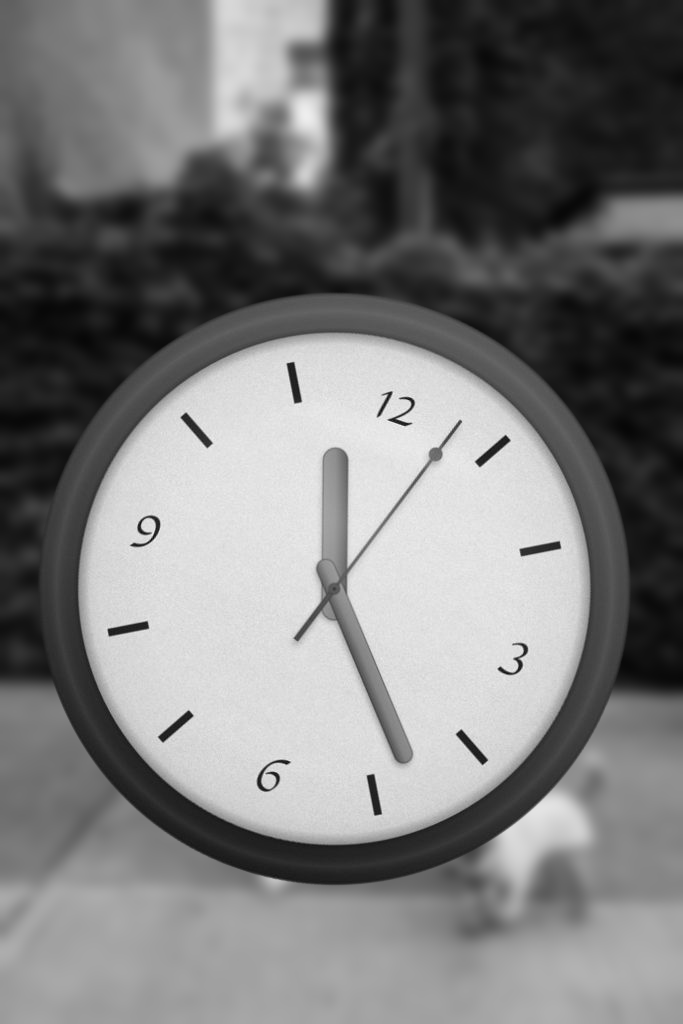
11,23,03
